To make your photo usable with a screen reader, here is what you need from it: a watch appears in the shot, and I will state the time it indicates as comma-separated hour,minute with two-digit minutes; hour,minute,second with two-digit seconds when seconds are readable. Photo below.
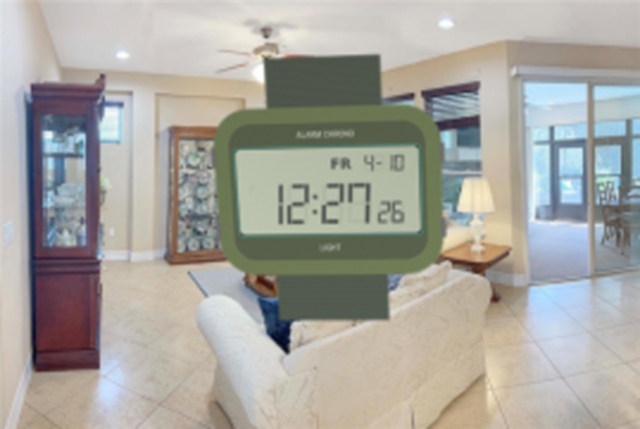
12,27,26
